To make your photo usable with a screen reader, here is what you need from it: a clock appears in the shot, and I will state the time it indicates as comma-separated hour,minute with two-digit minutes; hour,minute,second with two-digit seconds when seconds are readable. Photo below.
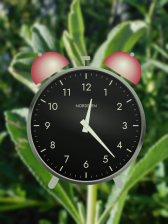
12,23
